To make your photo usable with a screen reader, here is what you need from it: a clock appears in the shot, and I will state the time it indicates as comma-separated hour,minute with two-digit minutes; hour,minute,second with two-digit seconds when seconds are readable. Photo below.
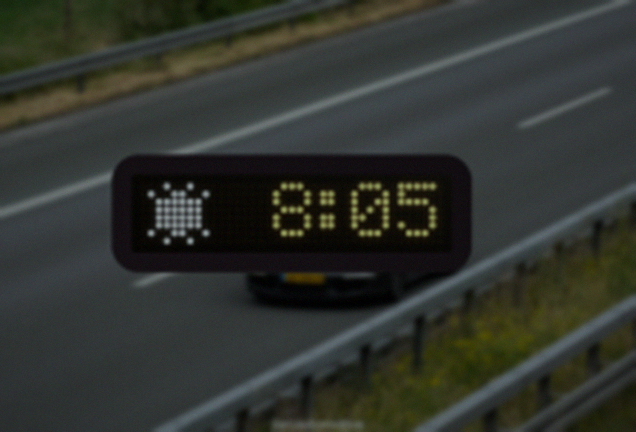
8,05
